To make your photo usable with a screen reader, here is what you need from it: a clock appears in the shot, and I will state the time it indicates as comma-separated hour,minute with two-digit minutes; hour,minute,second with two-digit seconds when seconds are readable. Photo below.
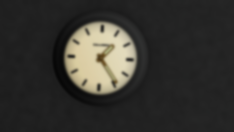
1,24
